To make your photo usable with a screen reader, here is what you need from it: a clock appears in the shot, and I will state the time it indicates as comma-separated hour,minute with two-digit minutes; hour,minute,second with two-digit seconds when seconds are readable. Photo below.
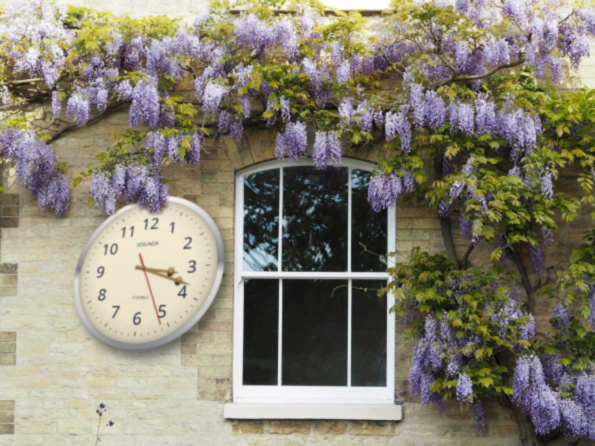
3,18,26
